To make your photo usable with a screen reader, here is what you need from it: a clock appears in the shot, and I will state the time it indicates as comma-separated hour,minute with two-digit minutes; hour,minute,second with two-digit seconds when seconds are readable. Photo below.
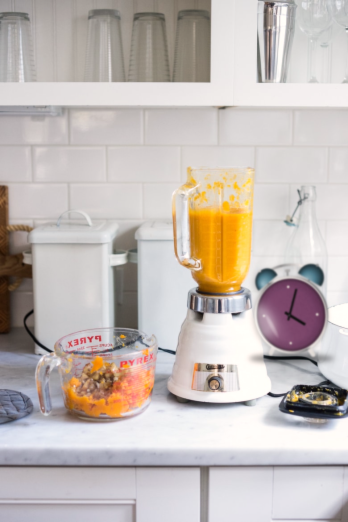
4,03
